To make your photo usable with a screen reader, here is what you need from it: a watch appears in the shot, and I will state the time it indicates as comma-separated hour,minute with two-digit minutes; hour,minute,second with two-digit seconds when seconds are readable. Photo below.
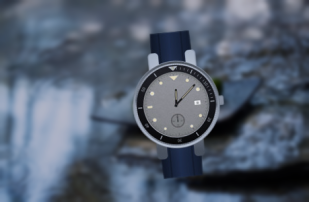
12,08
